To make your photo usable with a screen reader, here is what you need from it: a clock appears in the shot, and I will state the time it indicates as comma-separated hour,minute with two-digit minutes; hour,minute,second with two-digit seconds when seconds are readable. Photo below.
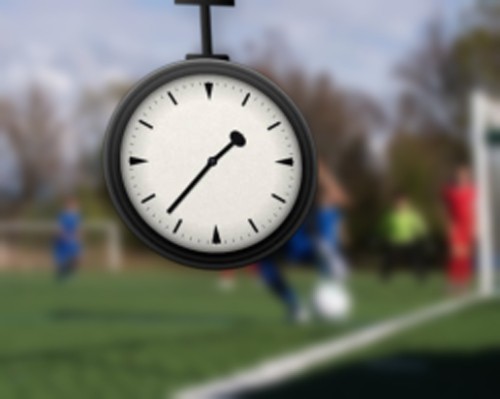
1,37
